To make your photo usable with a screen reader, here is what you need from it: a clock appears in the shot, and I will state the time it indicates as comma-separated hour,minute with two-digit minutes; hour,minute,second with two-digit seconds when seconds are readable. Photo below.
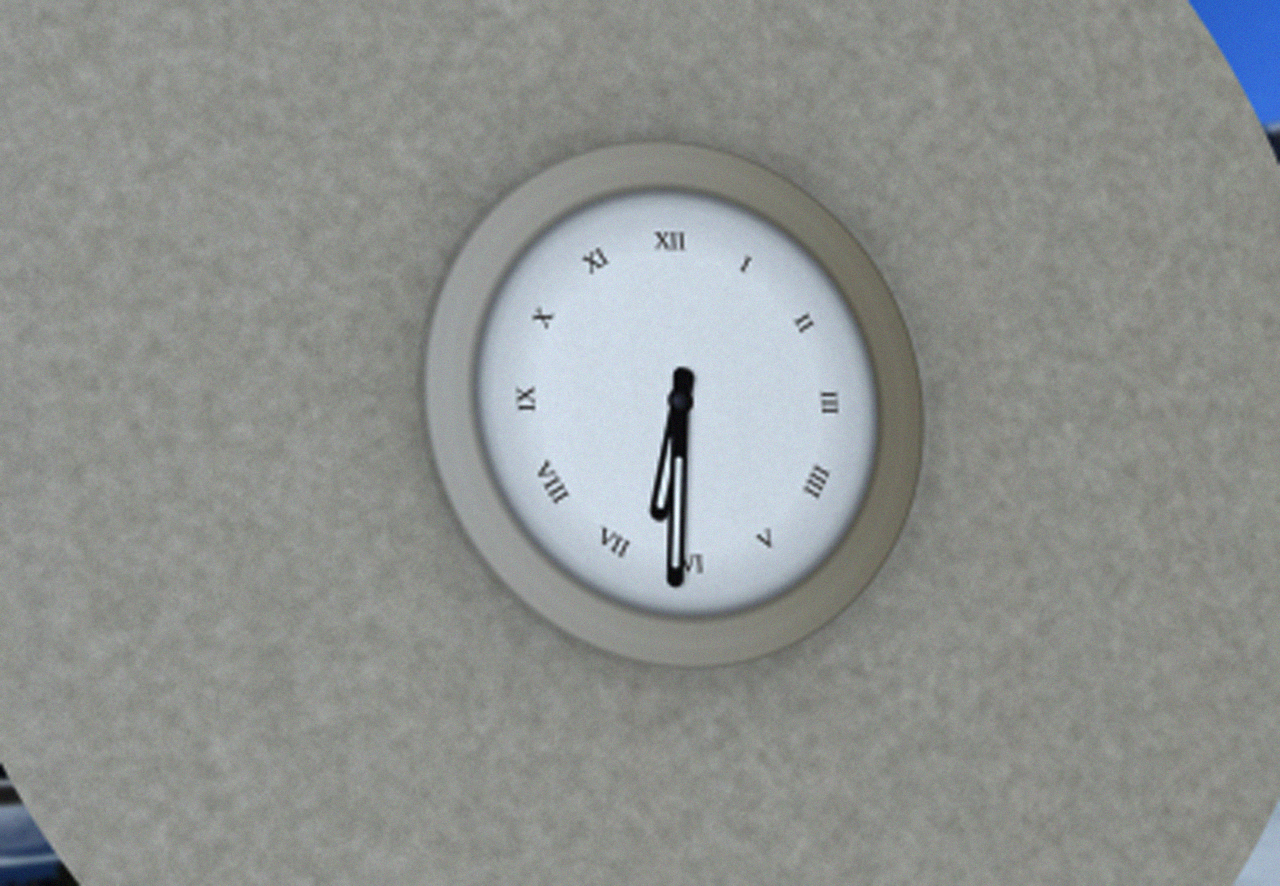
6,31
